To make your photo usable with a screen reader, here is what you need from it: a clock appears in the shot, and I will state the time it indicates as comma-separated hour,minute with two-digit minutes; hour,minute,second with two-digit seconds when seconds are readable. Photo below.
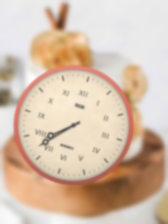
7,37
